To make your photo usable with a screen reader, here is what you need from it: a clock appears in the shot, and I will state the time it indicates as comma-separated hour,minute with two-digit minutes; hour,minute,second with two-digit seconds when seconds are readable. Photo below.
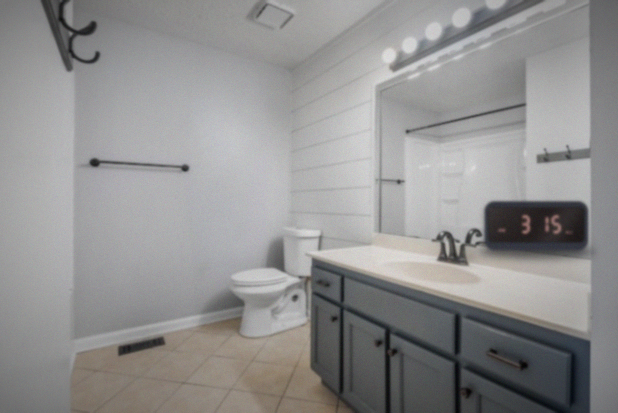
3,15
